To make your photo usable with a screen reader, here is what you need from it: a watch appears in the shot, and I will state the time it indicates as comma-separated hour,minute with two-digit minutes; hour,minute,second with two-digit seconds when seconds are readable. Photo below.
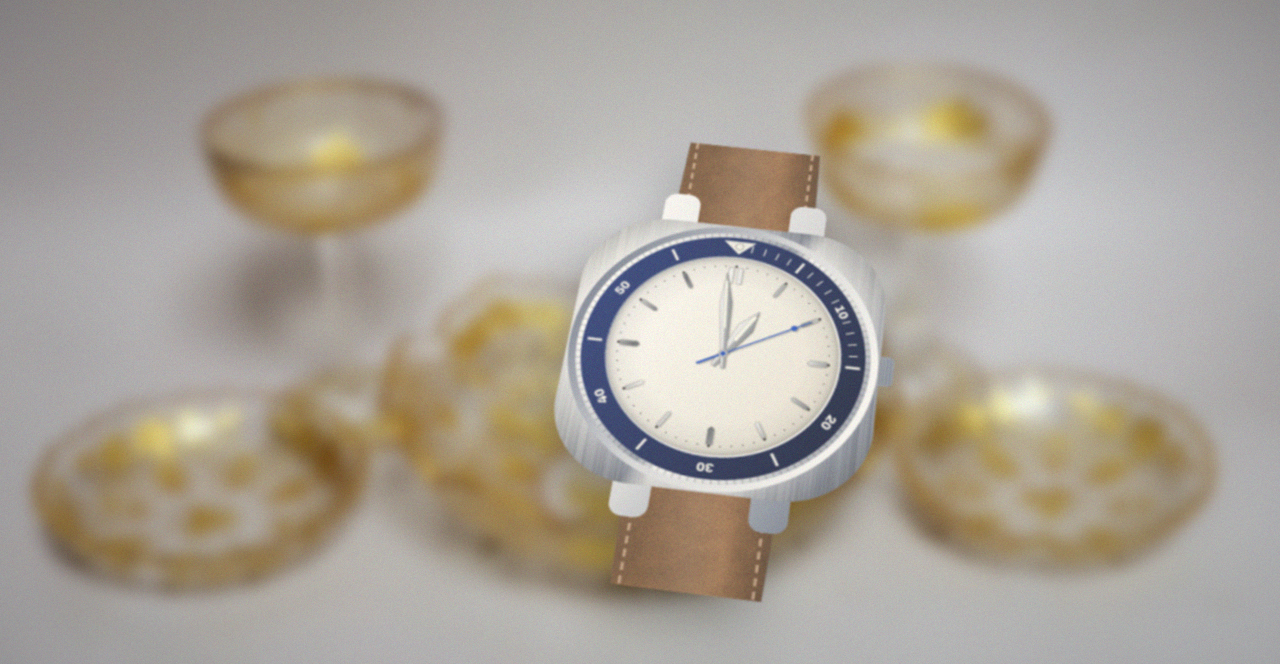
12,59,10
